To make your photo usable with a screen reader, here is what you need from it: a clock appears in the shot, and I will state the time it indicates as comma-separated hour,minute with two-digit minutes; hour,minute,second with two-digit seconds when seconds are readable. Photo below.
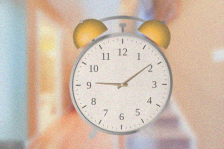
9,09
